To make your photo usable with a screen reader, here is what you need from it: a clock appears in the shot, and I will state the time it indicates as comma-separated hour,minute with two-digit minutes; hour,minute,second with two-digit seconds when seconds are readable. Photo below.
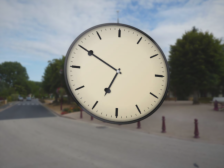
6,50
